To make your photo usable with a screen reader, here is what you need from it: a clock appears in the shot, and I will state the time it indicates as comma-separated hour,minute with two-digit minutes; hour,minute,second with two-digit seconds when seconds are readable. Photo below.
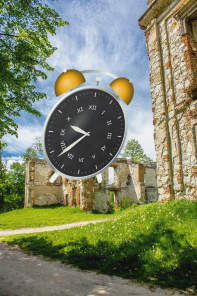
9,38
